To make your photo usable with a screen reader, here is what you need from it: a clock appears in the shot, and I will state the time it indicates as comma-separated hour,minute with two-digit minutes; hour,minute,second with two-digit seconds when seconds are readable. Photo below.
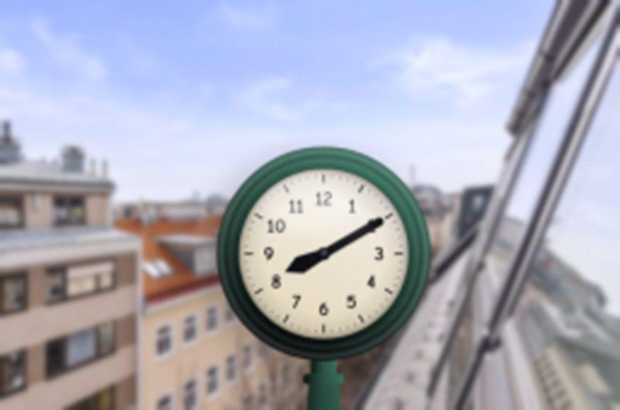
8,10
